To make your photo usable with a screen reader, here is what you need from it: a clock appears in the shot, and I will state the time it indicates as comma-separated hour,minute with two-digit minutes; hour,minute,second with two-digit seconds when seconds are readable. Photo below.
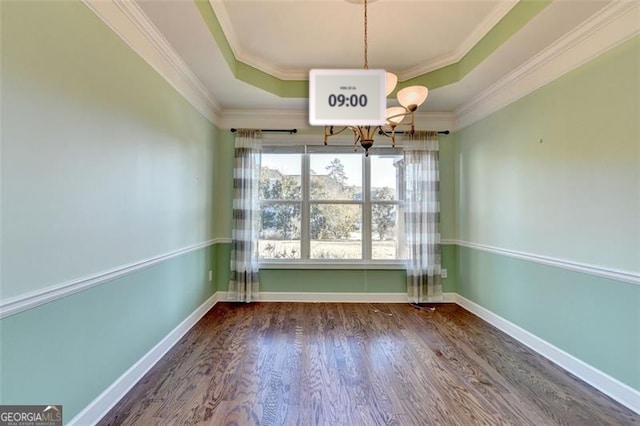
9,00
